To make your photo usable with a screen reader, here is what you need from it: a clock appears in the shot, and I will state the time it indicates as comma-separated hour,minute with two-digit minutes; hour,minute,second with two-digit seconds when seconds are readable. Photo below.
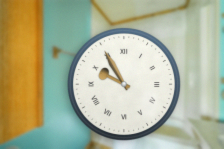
9,55
